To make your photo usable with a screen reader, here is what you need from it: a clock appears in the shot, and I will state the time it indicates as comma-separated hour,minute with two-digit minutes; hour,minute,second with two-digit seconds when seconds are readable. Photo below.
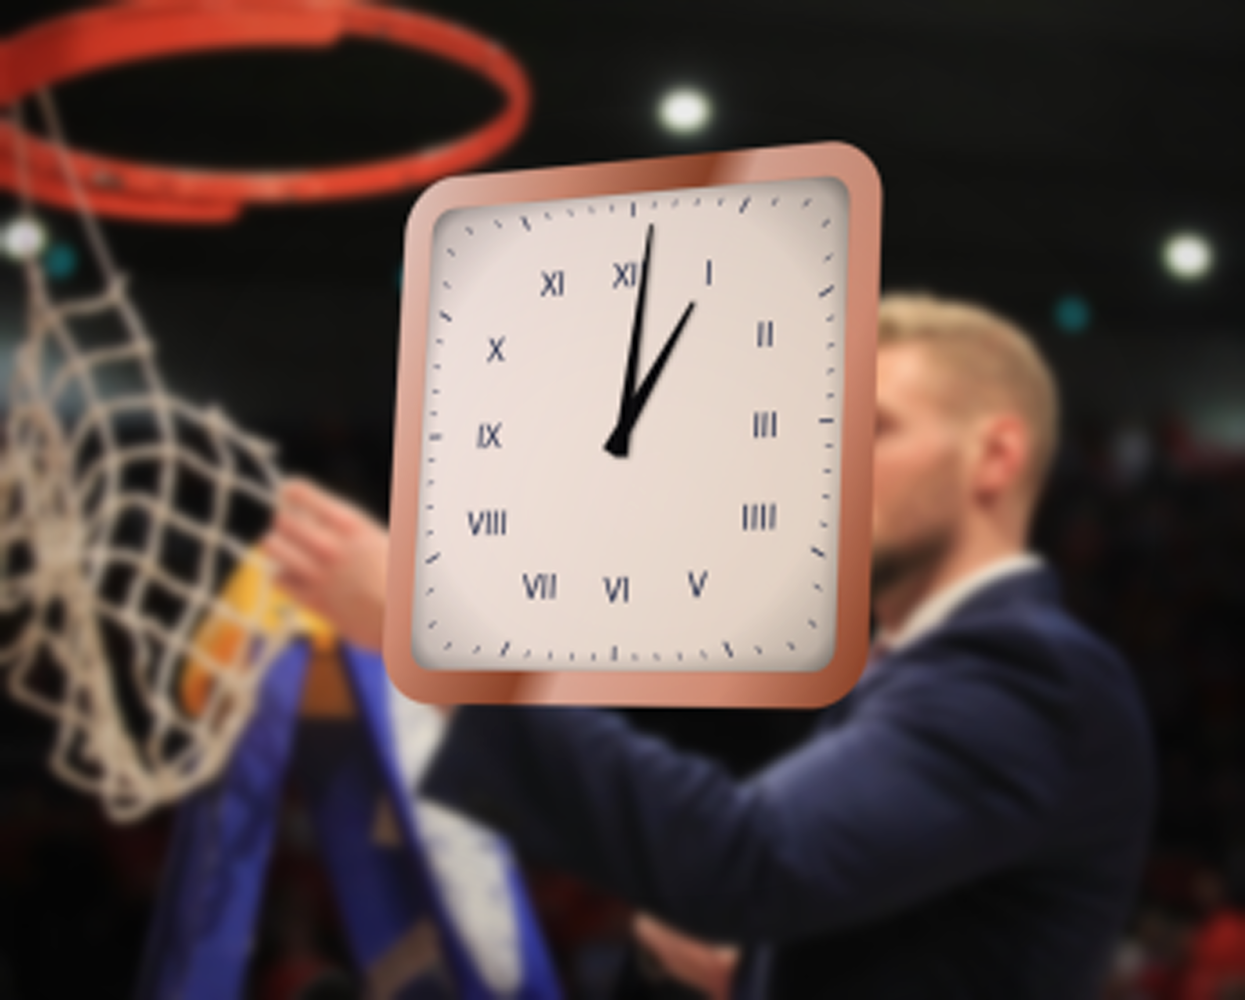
1,01
